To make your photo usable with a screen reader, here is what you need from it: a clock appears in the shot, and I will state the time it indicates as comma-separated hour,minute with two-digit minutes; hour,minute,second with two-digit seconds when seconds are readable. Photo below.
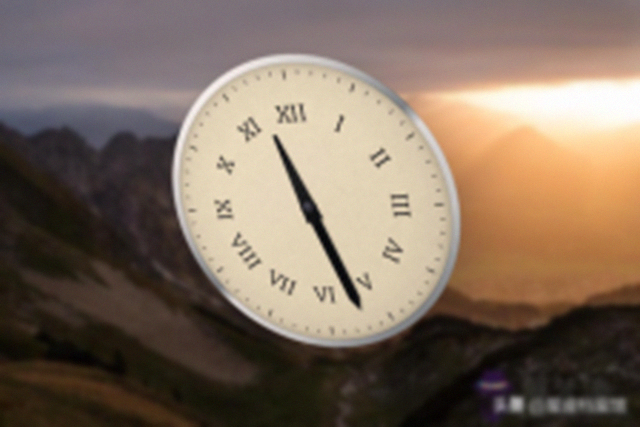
11,27
